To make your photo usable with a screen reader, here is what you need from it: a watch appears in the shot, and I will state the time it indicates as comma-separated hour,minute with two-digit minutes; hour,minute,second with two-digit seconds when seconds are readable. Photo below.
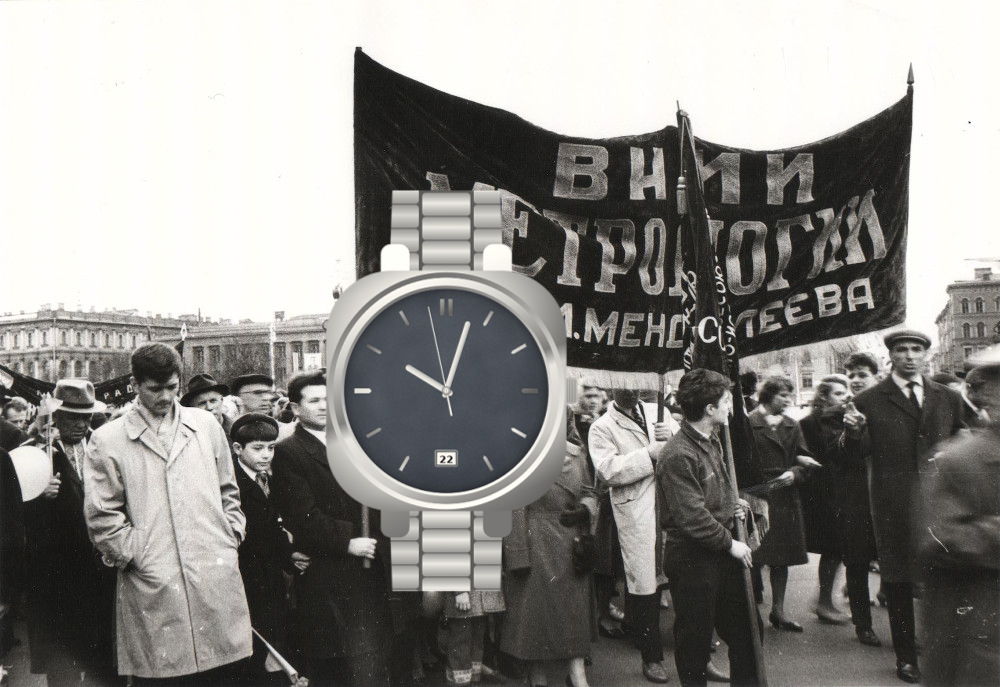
10,02,58
